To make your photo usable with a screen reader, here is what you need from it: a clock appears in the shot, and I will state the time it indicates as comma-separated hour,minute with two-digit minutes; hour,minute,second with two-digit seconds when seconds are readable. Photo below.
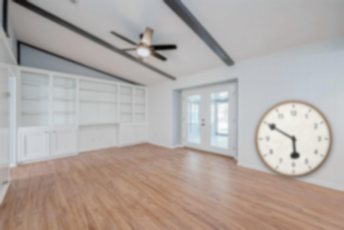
5,50
